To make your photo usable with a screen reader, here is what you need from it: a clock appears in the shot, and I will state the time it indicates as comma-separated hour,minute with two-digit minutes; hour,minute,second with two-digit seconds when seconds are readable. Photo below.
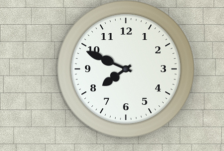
7,49
